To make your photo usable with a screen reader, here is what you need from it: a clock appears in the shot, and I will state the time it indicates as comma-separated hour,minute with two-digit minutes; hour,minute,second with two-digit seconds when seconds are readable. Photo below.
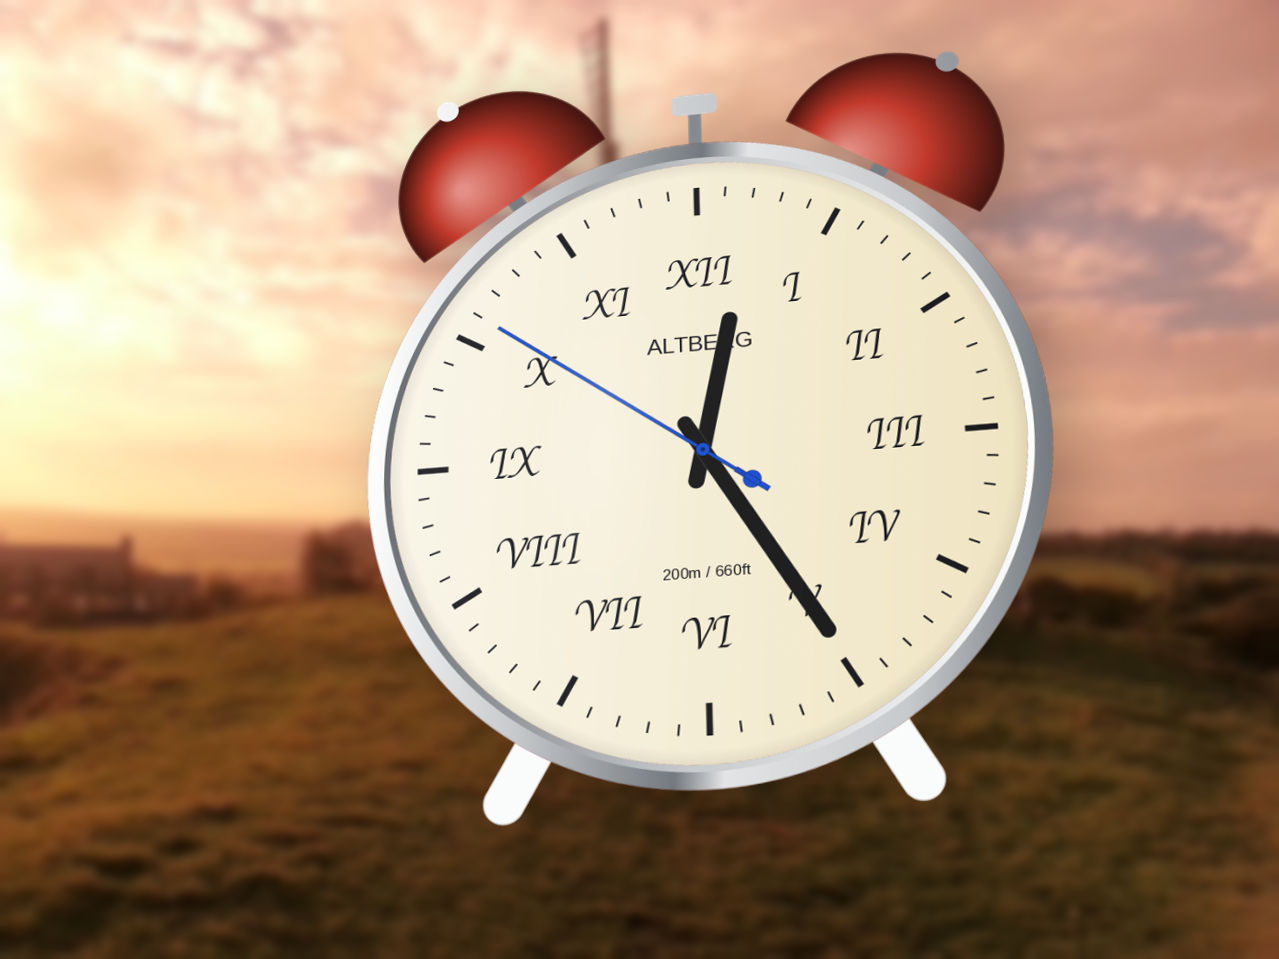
12,24,51
